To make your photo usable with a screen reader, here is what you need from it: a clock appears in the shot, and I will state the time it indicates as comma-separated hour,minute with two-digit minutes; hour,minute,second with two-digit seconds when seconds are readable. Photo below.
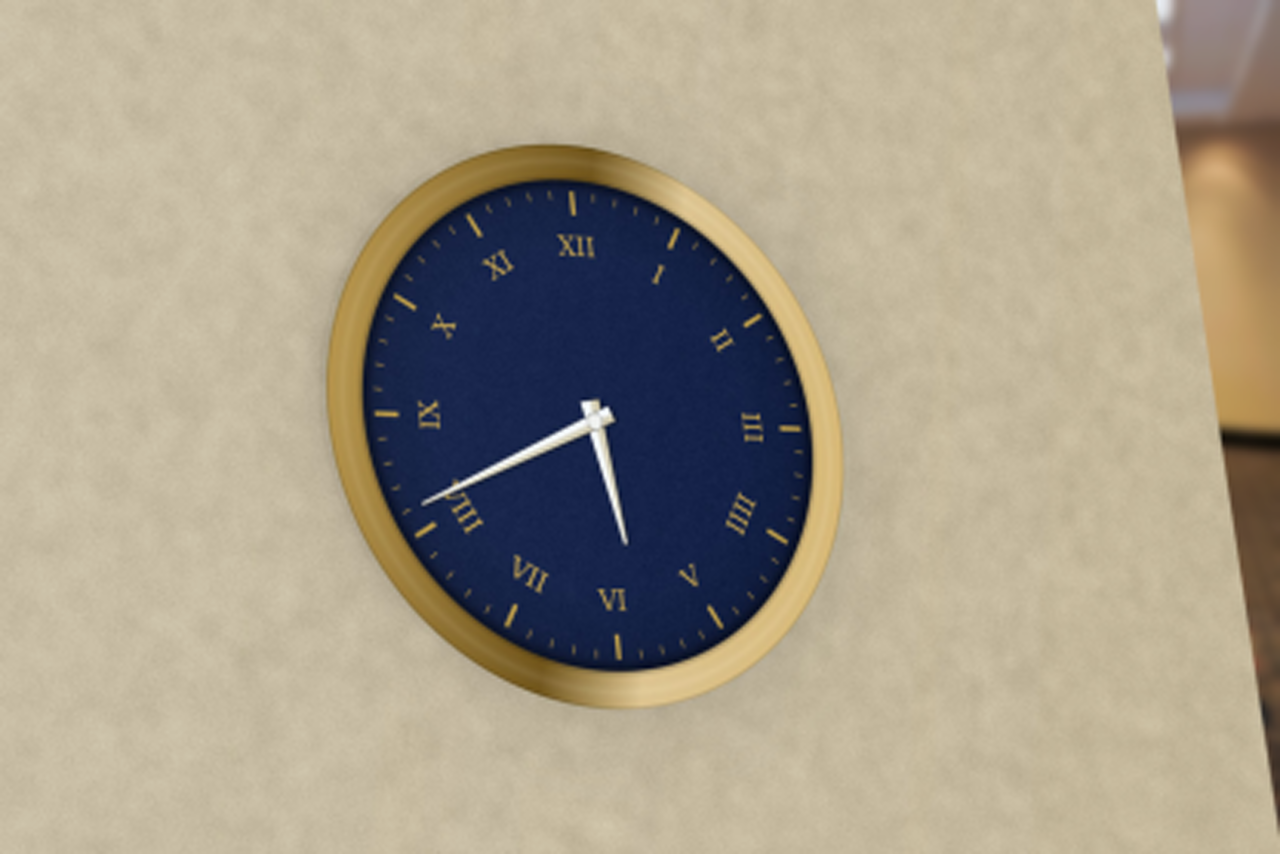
5,41
